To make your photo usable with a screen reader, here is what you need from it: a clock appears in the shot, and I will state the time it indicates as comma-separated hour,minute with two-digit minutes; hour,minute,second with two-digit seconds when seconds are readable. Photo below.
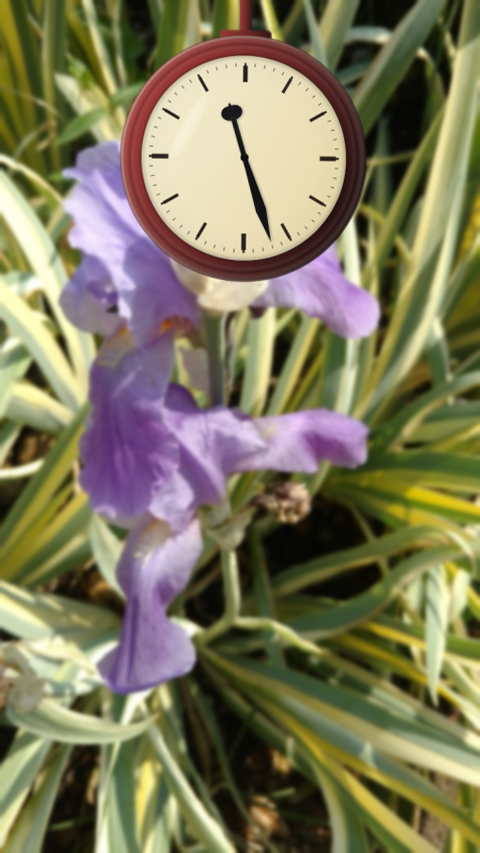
11,27
